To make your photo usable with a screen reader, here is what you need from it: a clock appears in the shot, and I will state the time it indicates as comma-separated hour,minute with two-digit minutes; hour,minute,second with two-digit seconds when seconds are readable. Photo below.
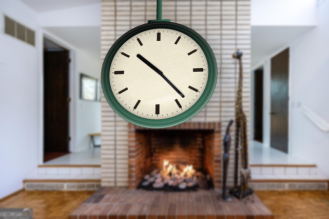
10,23
